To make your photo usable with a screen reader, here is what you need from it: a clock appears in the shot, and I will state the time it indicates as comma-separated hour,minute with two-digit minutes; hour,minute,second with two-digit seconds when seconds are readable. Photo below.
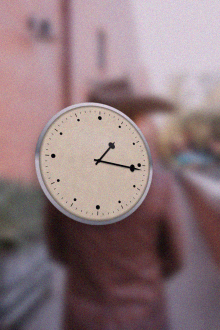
1,16
